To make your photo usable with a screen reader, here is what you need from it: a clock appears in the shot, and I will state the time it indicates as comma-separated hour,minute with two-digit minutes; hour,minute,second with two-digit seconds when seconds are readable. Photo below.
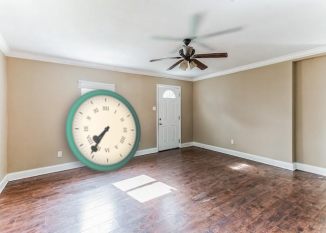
7,36
